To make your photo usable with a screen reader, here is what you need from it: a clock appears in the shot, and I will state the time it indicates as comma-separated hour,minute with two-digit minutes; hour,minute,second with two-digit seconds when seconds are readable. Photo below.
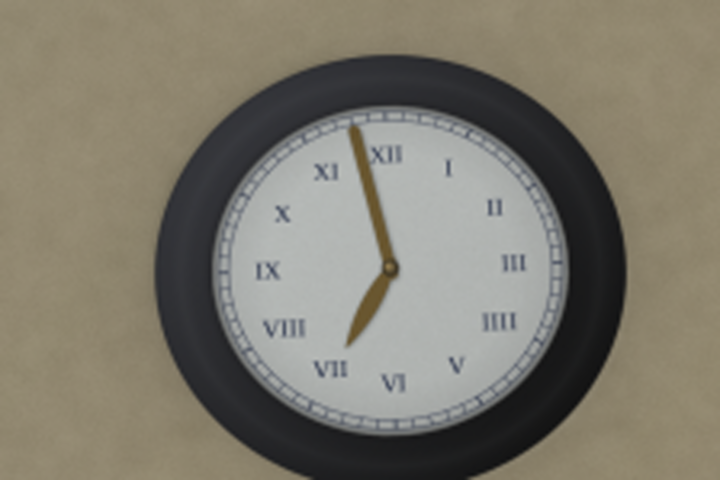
6,58
